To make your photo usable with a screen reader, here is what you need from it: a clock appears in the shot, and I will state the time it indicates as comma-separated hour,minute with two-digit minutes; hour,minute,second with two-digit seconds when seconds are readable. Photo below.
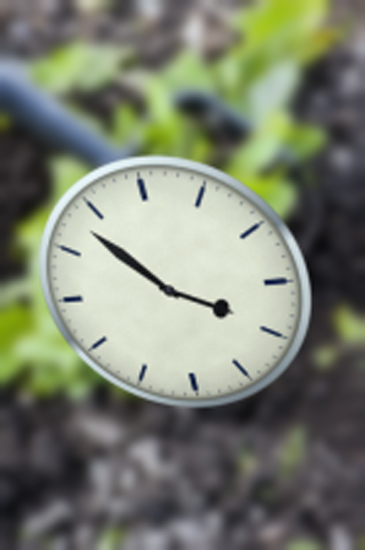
3,53
